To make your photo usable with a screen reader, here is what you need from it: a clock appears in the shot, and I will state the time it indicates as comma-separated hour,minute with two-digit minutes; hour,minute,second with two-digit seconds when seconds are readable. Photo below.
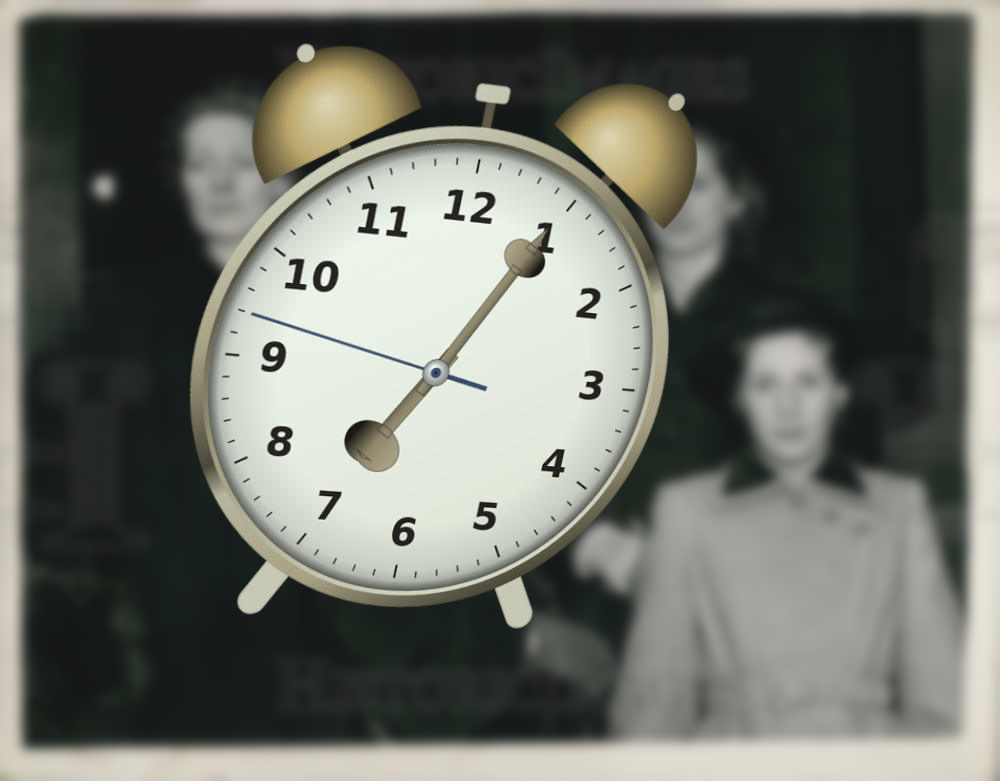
7,04,47
